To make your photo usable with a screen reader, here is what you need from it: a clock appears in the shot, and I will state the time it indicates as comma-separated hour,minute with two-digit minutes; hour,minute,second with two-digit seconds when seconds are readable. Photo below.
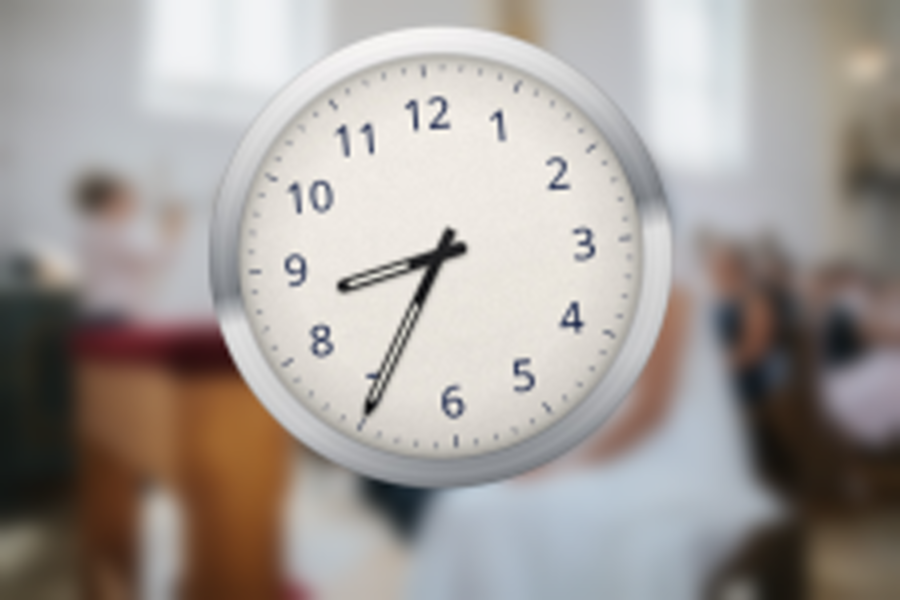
8,35
